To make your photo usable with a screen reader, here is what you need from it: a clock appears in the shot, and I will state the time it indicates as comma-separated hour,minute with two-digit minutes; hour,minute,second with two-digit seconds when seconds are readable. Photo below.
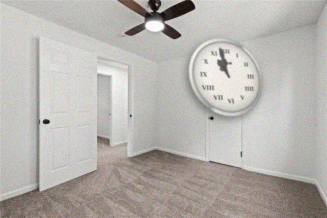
10,58
